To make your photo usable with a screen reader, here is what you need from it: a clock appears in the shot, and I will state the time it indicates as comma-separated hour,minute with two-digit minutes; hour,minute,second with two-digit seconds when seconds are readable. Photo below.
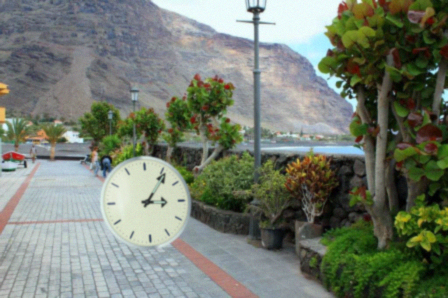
3,06
